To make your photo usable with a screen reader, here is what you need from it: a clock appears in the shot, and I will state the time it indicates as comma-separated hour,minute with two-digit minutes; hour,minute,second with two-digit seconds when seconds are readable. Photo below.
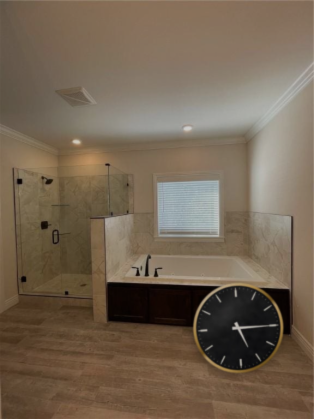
5,15
